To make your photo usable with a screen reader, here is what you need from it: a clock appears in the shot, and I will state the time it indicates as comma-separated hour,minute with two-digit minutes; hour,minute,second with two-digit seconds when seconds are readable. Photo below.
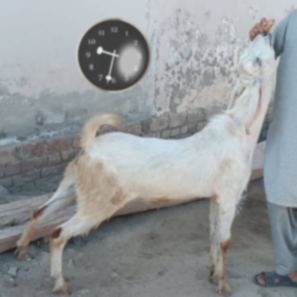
9,32
